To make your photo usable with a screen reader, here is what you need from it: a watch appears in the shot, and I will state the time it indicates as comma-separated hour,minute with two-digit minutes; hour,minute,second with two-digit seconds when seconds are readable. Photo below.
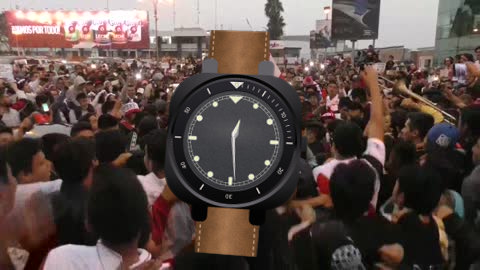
12,29
